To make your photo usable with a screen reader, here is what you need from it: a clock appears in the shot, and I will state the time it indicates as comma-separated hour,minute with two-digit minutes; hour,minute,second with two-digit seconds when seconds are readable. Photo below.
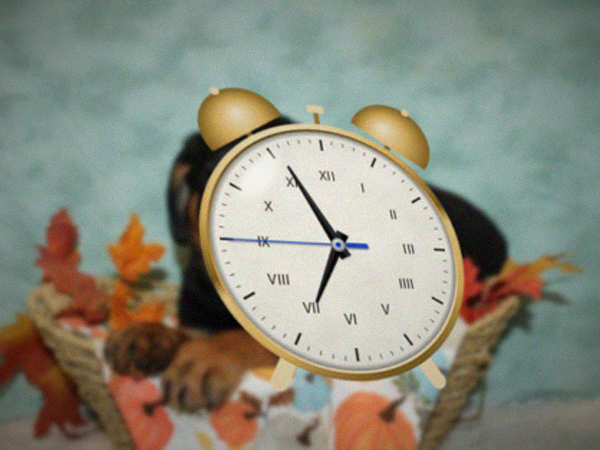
6,55,45
